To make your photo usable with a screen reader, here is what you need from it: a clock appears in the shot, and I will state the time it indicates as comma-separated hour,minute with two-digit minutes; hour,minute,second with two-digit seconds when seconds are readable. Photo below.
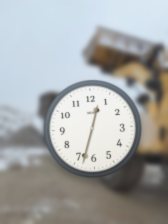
12,33
